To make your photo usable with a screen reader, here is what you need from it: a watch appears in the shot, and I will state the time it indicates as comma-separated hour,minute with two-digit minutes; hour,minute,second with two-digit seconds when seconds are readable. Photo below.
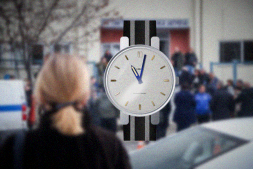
11,02
